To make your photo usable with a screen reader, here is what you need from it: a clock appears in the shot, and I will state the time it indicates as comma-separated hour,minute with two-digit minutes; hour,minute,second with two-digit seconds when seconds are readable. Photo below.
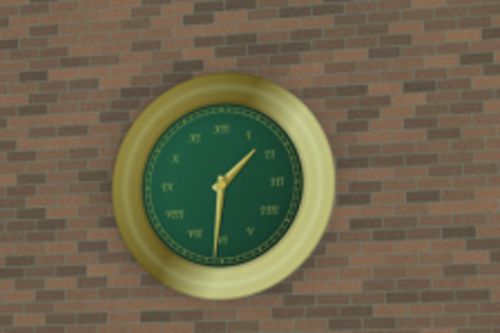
1,31
